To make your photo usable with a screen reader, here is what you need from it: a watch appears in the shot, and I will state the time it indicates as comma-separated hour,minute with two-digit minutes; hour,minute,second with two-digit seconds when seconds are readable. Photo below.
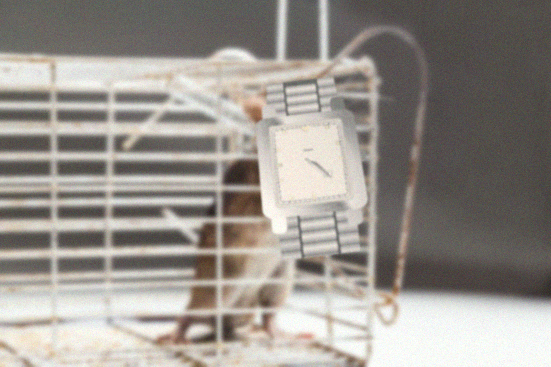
4,23
